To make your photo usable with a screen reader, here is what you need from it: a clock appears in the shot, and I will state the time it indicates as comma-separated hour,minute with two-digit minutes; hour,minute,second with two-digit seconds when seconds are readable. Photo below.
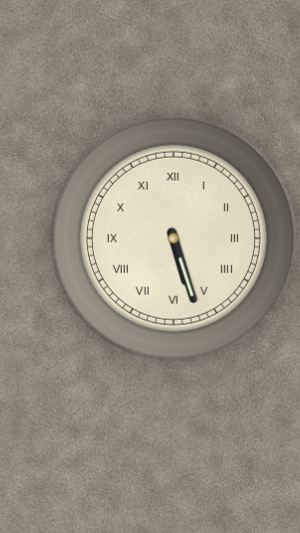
5,27
